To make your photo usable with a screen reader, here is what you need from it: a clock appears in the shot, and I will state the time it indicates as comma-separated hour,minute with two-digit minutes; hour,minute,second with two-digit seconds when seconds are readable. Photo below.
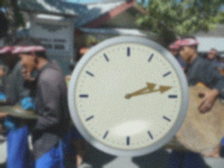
2,13
